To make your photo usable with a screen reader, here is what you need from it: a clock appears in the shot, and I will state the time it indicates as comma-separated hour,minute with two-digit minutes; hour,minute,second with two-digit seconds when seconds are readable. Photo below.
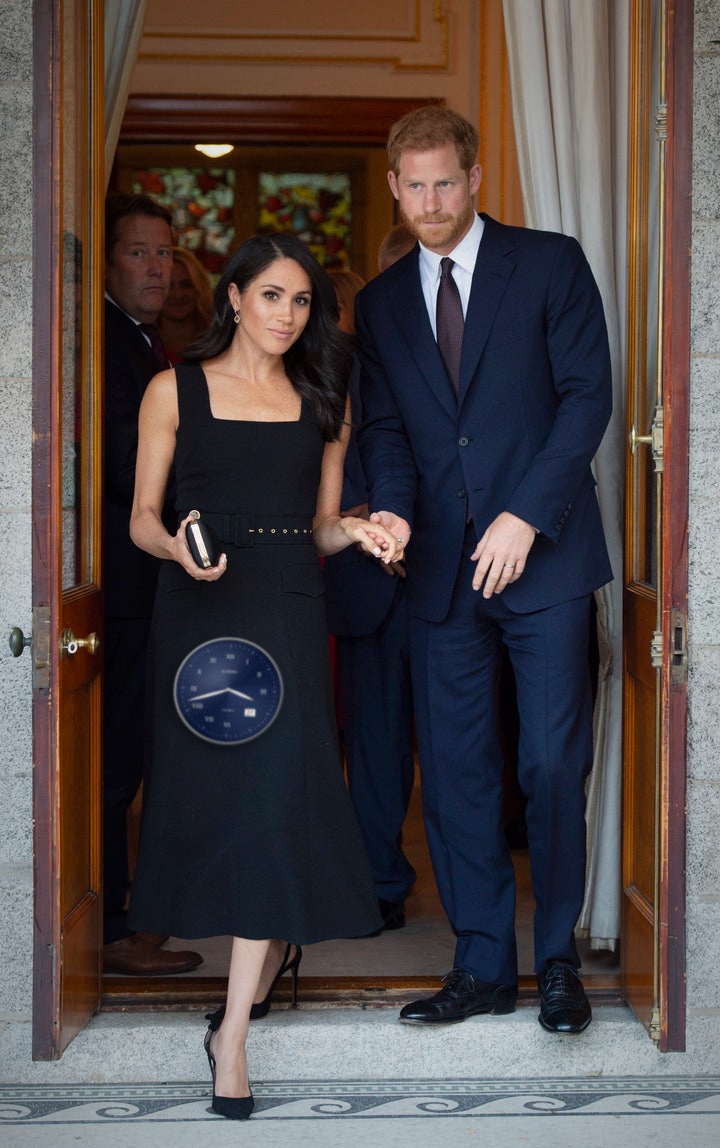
3,42
